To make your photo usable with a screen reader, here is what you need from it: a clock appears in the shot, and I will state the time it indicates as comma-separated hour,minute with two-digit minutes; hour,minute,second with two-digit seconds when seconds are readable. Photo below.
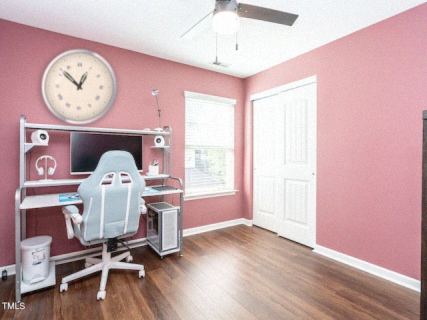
12,52
